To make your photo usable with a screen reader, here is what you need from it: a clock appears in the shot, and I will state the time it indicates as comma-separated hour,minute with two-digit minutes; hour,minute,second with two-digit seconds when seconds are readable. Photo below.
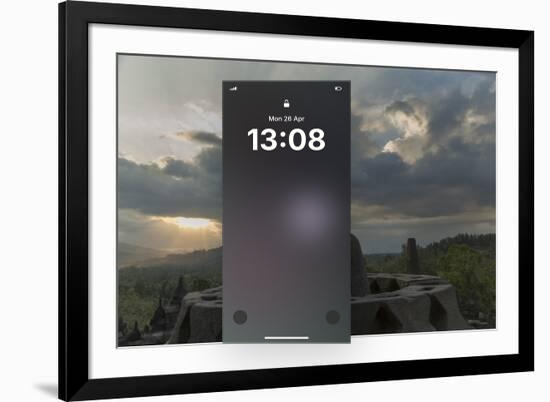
13,08
